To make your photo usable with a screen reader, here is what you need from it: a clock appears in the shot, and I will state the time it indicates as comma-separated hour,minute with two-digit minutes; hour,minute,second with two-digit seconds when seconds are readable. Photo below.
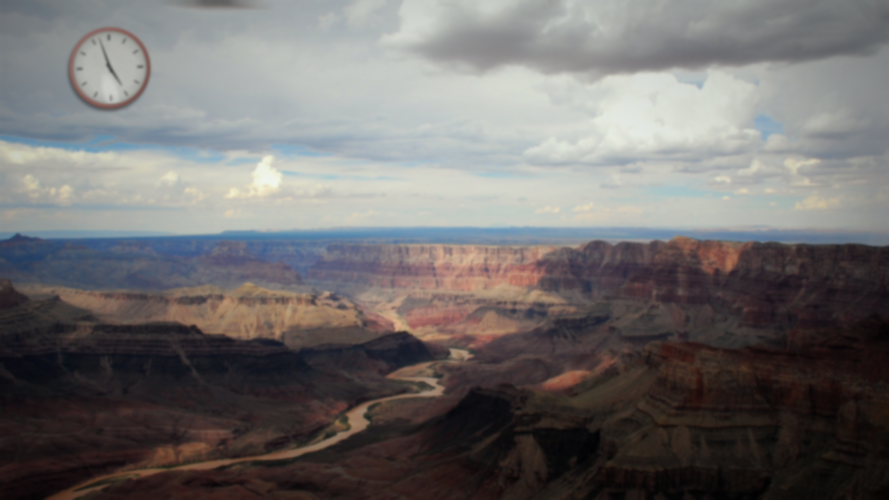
4,57
